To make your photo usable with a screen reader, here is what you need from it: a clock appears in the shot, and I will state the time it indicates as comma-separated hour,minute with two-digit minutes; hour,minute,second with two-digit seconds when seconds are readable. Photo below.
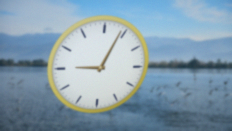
9,04
